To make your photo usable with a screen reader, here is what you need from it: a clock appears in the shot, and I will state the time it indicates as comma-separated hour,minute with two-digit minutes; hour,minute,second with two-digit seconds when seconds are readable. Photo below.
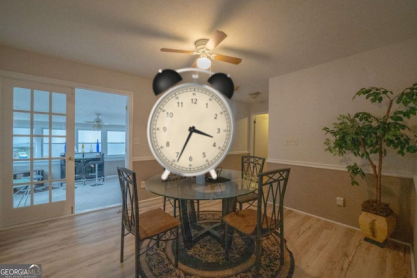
3,34
